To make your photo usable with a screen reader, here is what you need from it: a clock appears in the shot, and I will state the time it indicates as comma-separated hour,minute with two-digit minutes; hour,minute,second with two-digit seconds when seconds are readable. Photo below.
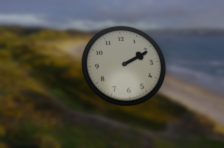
2,11
